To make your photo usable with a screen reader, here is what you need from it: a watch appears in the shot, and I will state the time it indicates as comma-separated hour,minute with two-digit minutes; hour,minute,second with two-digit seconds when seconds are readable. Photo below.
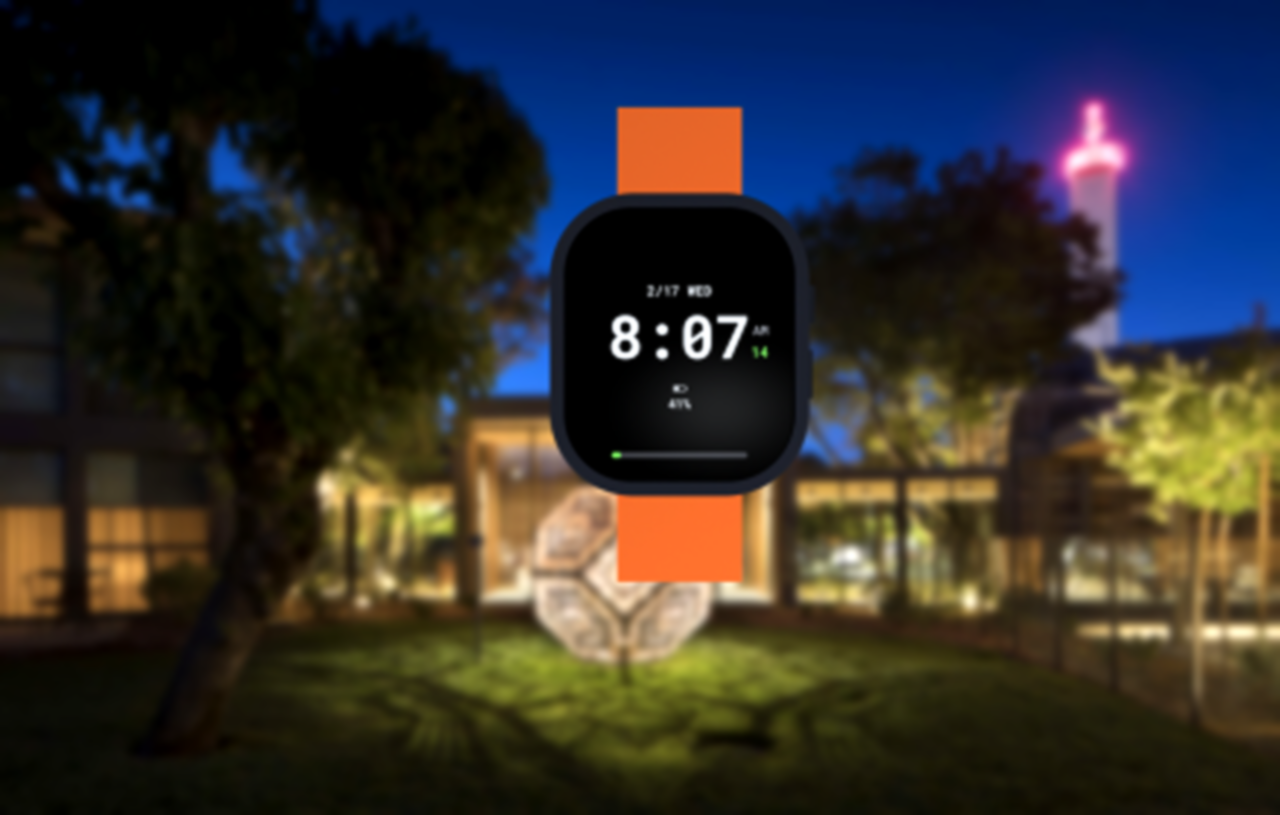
8,07
